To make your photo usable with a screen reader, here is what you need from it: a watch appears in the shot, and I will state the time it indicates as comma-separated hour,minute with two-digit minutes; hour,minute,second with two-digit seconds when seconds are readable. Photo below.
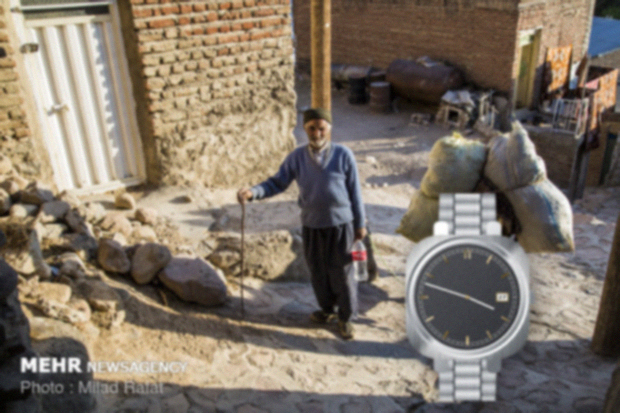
3,48
